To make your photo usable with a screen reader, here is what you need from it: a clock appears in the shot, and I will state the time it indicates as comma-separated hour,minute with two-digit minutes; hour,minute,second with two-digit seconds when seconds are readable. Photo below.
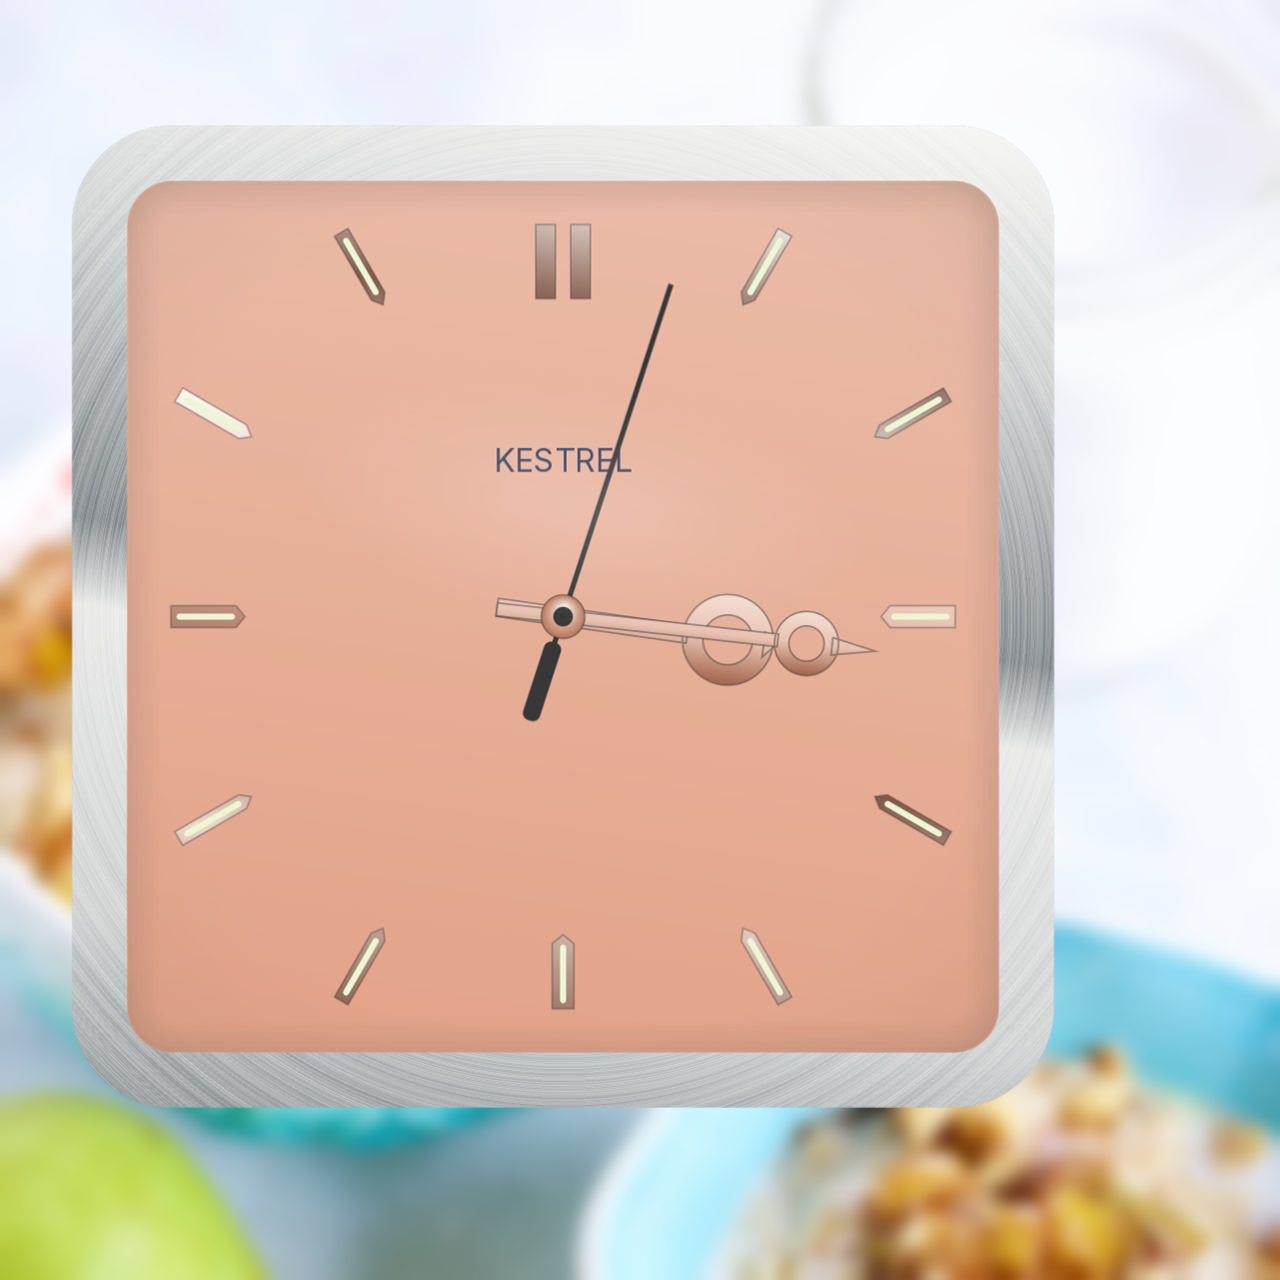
3,16,03
